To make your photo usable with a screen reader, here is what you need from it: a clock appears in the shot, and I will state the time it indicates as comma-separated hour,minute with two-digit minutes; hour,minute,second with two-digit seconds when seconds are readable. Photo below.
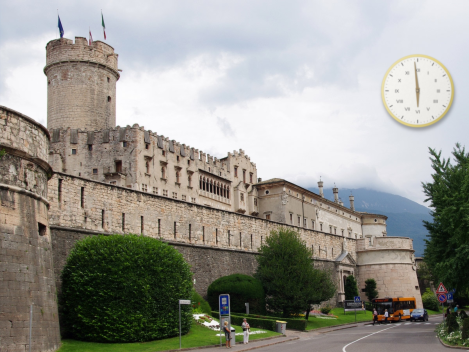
5,59
